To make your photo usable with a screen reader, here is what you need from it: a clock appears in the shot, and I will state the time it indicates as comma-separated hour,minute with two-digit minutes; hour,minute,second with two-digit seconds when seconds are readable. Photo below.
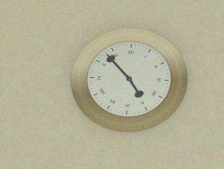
4,53
